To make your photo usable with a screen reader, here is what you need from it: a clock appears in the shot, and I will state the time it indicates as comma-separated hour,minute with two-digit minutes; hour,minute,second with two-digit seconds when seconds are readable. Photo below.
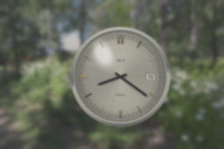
8,21
